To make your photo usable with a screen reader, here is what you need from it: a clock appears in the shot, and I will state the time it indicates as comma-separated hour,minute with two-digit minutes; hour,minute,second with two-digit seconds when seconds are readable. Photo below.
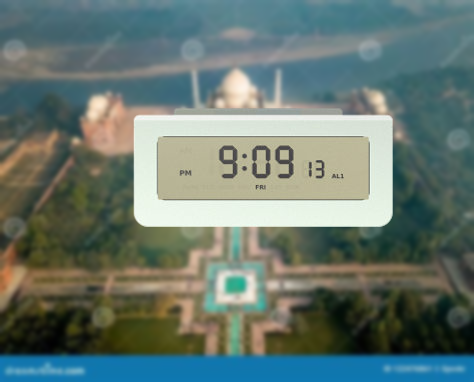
9,09,13
